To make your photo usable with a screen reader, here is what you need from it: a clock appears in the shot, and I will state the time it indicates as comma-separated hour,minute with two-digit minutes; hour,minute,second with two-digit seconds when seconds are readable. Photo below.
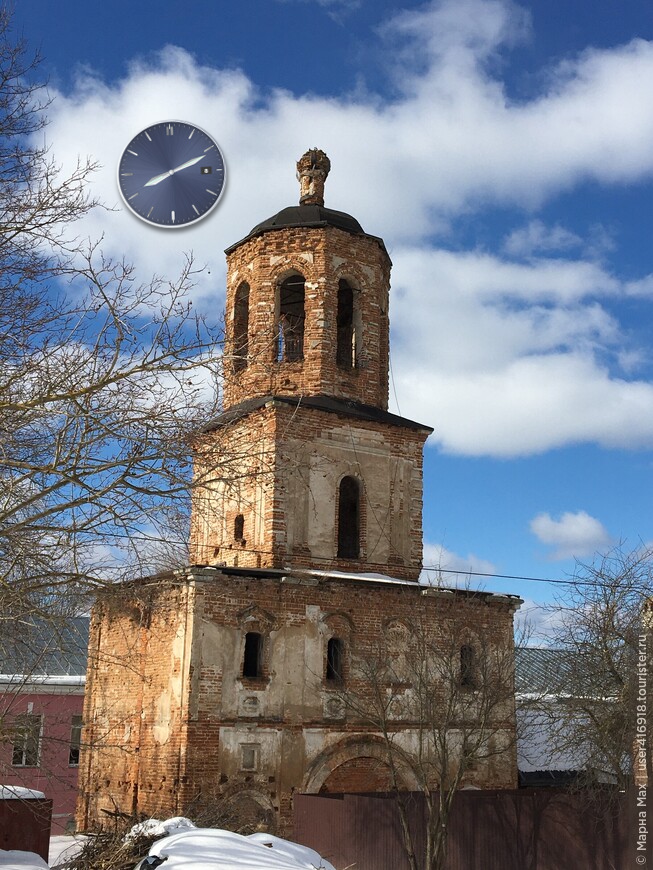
8,11
